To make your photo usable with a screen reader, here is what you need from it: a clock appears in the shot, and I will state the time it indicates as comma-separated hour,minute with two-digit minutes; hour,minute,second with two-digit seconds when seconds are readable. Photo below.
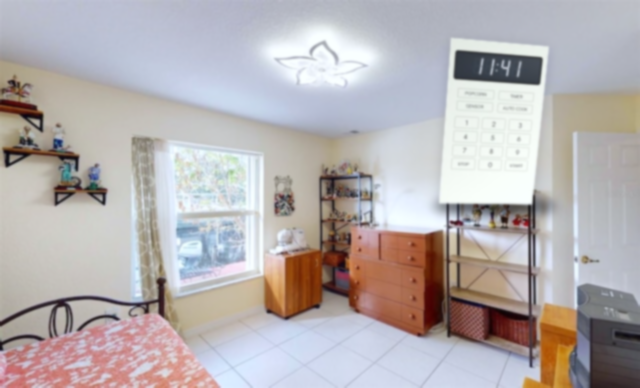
11,41
